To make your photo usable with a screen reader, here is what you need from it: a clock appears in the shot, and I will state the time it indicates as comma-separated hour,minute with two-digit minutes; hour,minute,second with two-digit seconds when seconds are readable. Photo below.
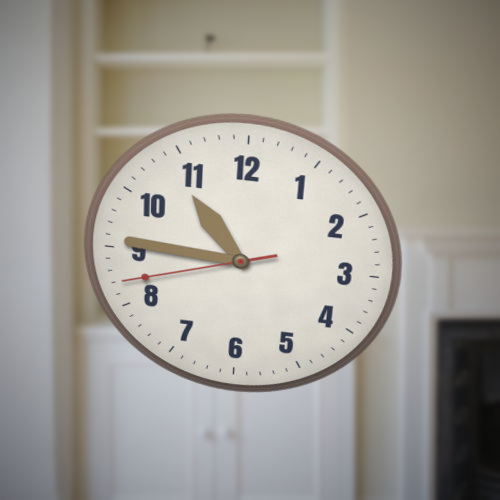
10,45,42
